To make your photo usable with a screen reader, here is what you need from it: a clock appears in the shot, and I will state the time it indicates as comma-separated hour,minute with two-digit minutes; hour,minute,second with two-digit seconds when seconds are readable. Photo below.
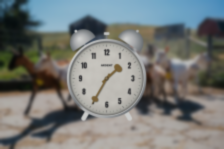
1,35
